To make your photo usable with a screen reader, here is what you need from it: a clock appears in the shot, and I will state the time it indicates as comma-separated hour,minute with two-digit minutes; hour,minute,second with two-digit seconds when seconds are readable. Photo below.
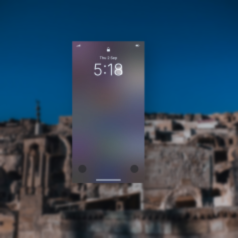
5,18
